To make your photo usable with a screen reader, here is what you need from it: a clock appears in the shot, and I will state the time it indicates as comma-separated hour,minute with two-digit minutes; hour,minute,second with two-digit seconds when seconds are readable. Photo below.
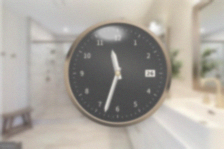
11,33
